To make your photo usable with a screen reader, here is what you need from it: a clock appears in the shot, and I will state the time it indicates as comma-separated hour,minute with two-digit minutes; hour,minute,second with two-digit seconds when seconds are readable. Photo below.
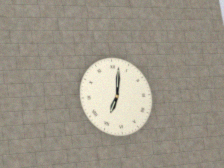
7,02
